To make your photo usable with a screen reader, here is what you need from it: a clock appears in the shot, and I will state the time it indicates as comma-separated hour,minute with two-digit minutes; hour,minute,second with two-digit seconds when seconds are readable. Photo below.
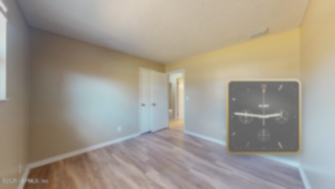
2,46
